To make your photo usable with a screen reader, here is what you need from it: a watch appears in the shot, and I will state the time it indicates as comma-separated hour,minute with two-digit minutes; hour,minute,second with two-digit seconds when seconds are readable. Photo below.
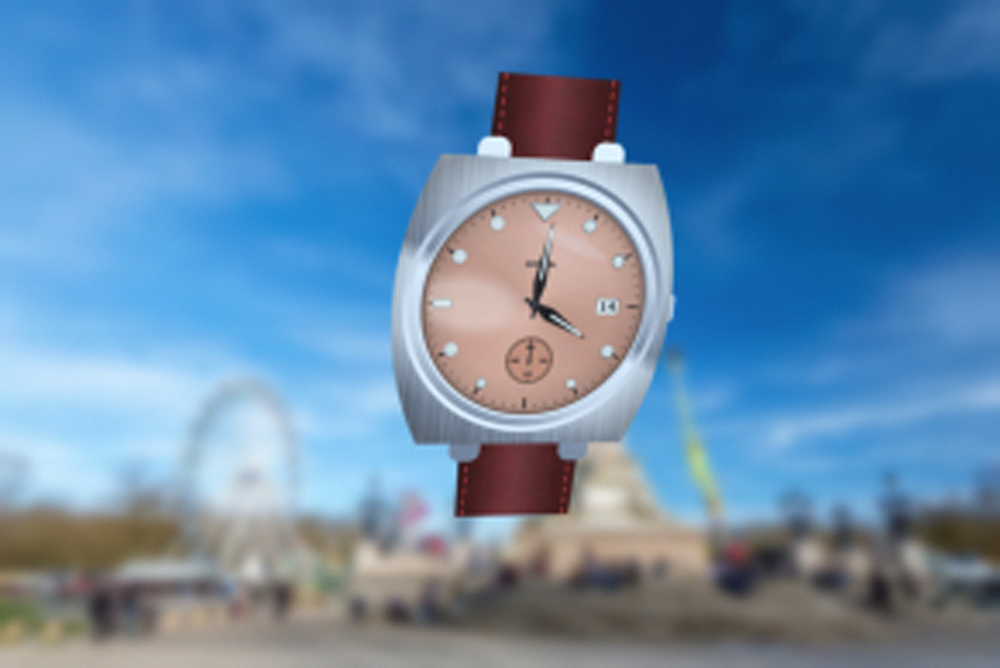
4,01
